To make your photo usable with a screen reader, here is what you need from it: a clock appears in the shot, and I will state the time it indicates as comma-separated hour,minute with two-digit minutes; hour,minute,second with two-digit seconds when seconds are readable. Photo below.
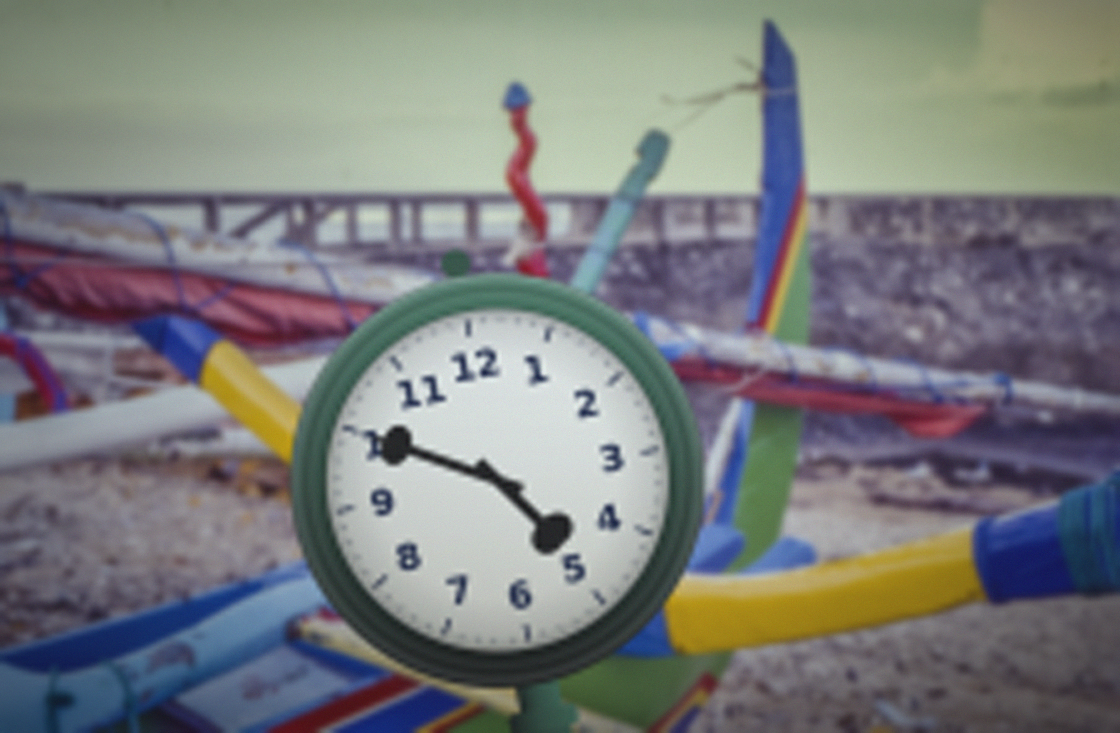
4,50
